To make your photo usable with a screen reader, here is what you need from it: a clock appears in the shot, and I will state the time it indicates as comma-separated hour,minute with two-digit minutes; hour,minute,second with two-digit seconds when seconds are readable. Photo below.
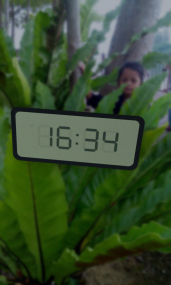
16,34
